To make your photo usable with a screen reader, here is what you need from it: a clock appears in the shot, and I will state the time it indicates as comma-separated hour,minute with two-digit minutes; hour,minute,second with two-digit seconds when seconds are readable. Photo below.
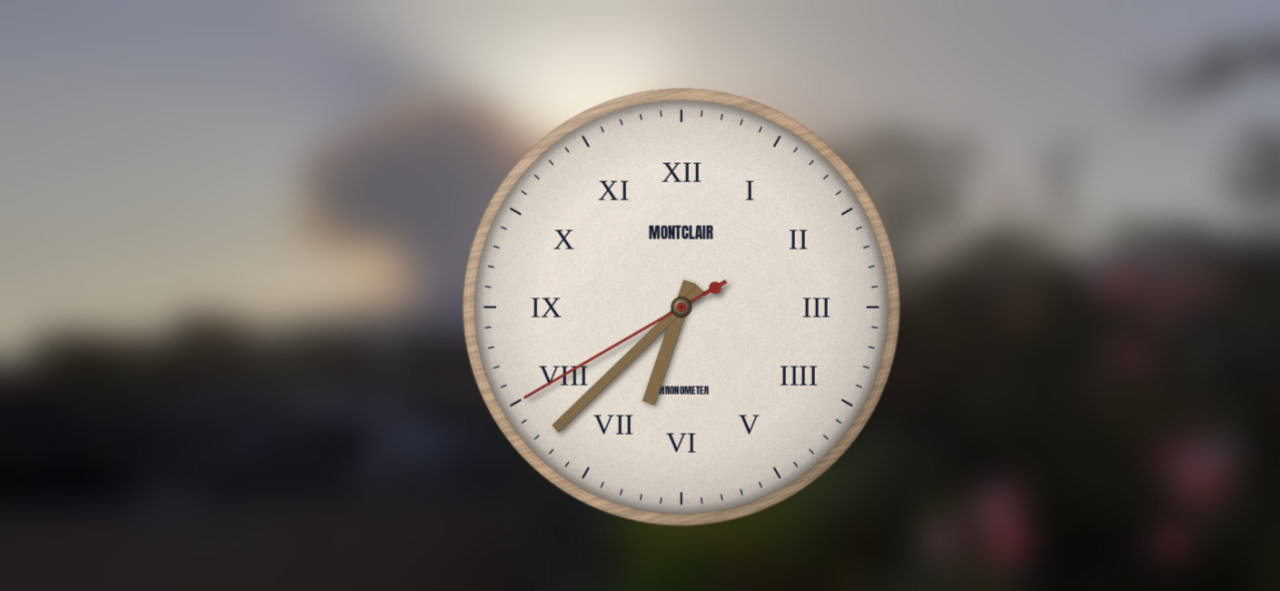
6,37,40
